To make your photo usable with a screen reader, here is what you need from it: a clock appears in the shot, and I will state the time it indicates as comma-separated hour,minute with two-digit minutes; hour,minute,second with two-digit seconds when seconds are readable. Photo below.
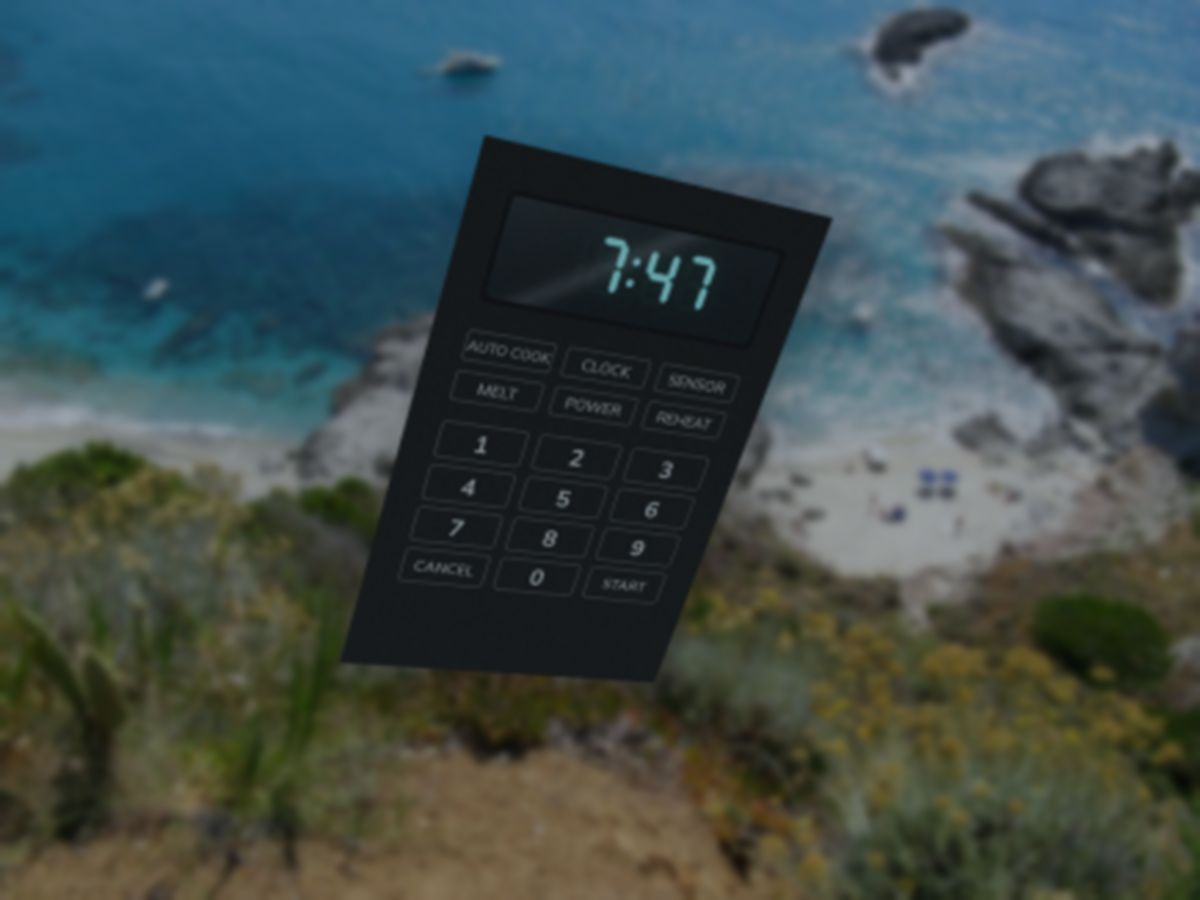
7,47
